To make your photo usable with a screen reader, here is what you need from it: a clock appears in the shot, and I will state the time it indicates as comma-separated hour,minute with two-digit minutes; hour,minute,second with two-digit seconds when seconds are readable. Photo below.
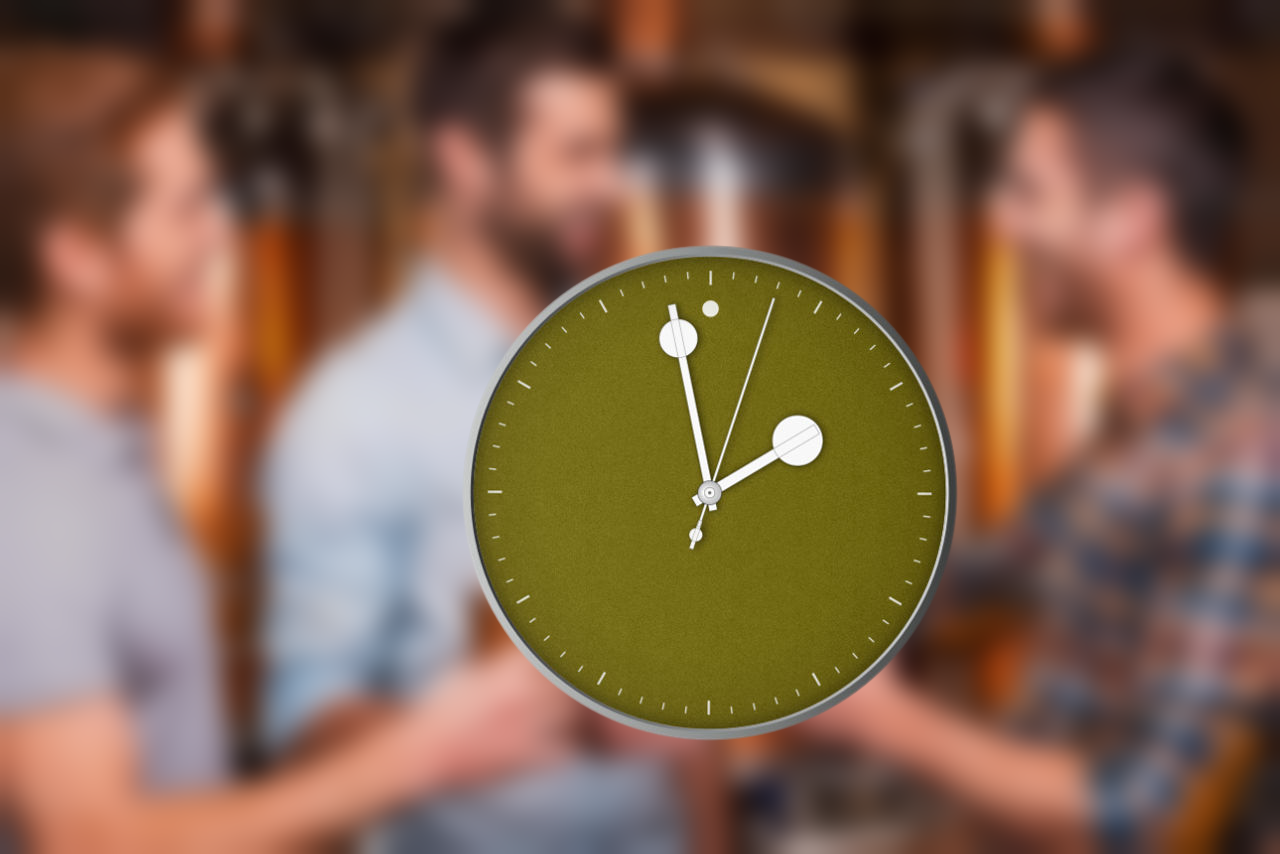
1,58,03
